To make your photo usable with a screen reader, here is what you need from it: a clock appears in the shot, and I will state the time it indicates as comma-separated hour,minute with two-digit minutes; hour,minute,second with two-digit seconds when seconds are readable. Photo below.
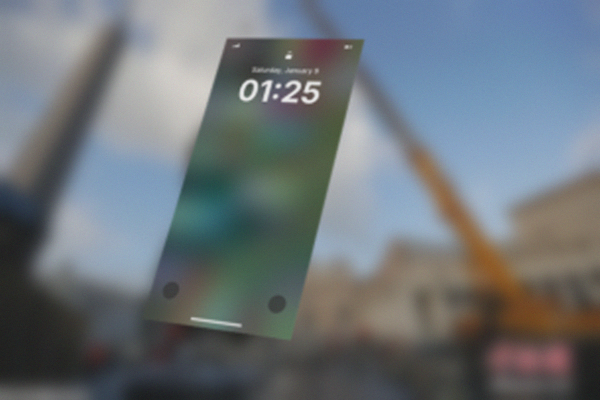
1,25
